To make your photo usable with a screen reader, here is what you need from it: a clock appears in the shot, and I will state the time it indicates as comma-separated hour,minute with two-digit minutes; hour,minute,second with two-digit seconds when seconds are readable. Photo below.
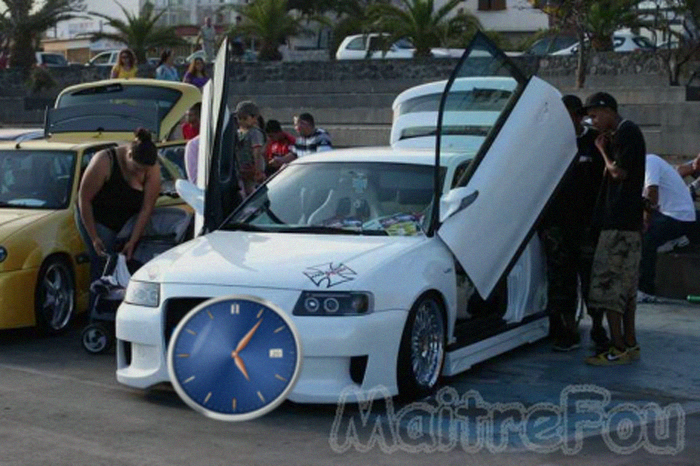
5,06
